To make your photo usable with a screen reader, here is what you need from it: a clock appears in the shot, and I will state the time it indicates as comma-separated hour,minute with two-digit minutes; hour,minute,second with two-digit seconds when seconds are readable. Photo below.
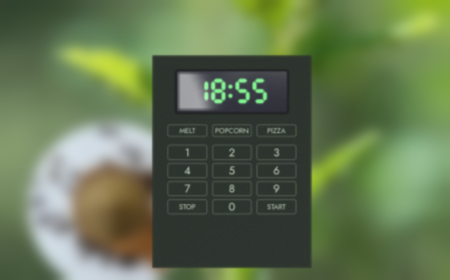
18,55
